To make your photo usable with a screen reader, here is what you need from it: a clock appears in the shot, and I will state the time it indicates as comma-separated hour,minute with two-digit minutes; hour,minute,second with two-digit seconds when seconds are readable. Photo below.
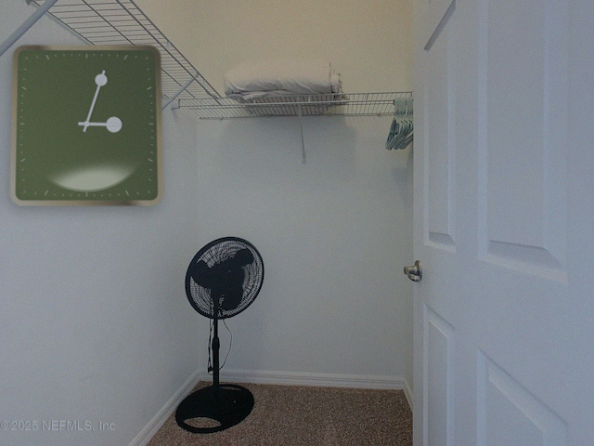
3,03
